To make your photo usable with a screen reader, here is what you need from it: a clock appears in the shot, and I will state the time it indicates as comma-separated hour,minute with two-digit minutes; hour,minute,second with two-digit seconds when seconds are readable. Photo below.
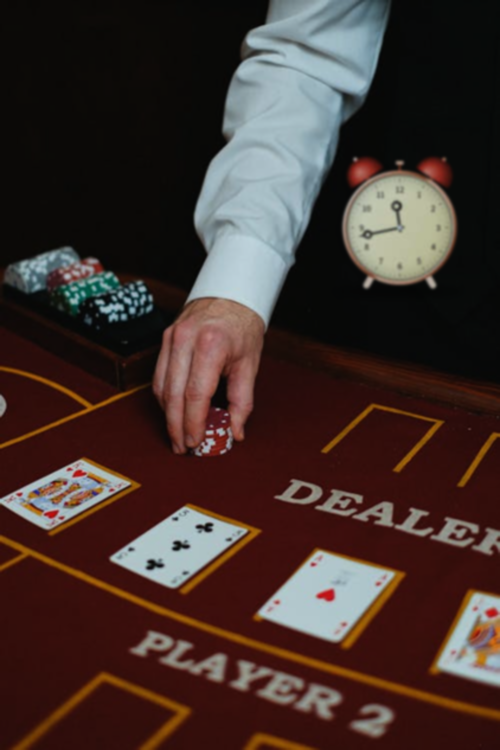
11,43
